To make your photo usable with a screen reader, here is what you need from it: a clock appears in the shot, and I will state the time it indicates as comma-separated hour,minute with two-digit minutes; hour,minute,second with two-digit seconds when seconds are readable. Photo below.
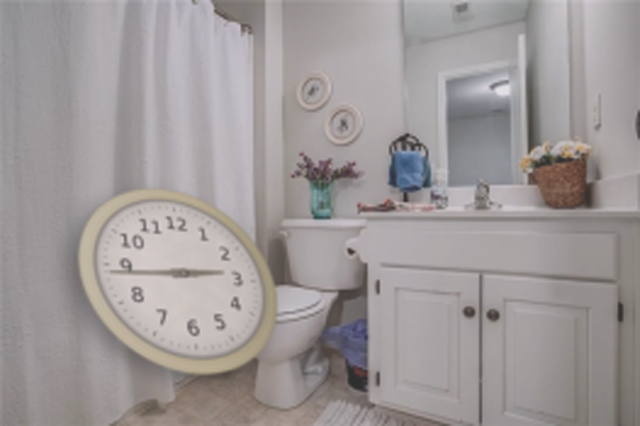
2,44
